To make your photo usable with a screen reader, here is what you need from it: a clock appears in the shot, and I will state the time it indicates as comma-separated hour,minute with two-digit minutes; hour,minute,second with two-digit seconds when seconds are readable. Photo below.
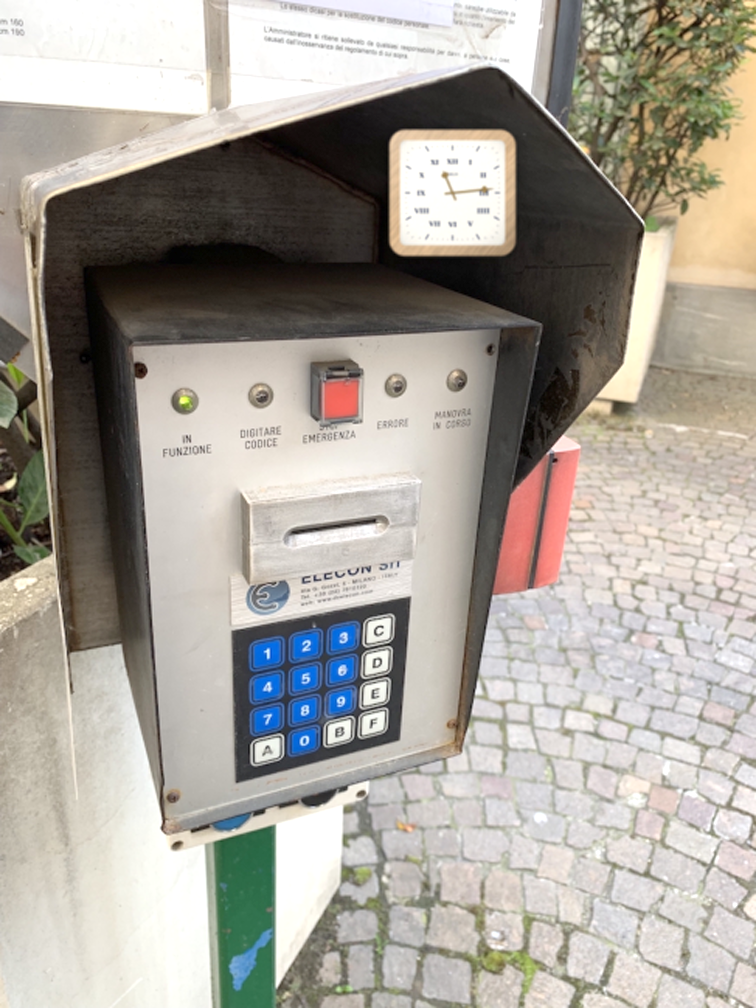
11,14
